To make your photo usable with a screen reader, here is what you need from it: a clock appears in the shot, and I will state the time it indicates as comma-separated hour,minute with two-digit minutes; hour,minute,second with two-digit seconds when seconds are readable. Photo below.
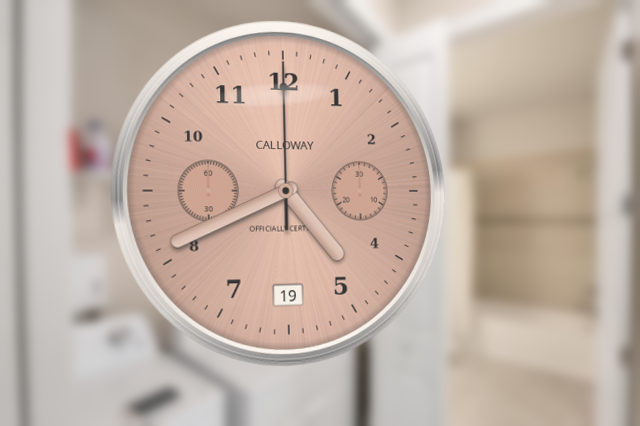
4,41
